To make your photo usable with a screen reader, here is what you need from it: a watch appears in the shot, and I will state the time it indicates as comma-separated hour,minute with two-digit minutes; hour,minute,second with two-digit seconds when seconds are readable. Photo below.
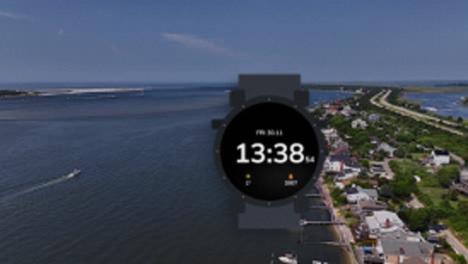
13,38
